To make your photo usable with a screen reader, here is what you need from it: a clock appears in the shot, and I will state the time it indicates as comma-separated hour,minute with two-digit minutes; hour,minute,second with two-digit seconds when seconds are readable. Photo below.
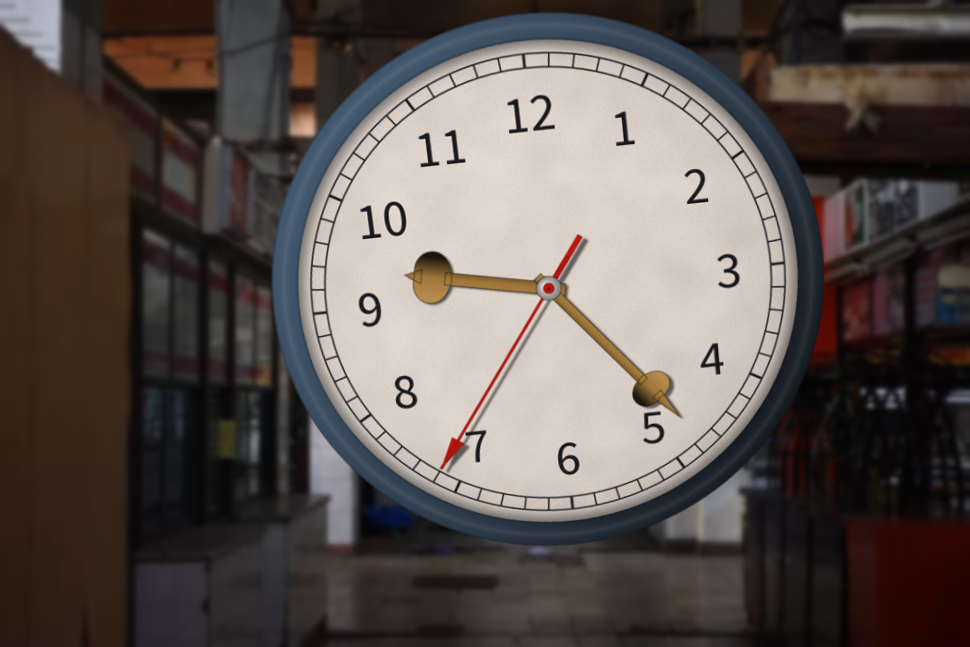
9,23,36
